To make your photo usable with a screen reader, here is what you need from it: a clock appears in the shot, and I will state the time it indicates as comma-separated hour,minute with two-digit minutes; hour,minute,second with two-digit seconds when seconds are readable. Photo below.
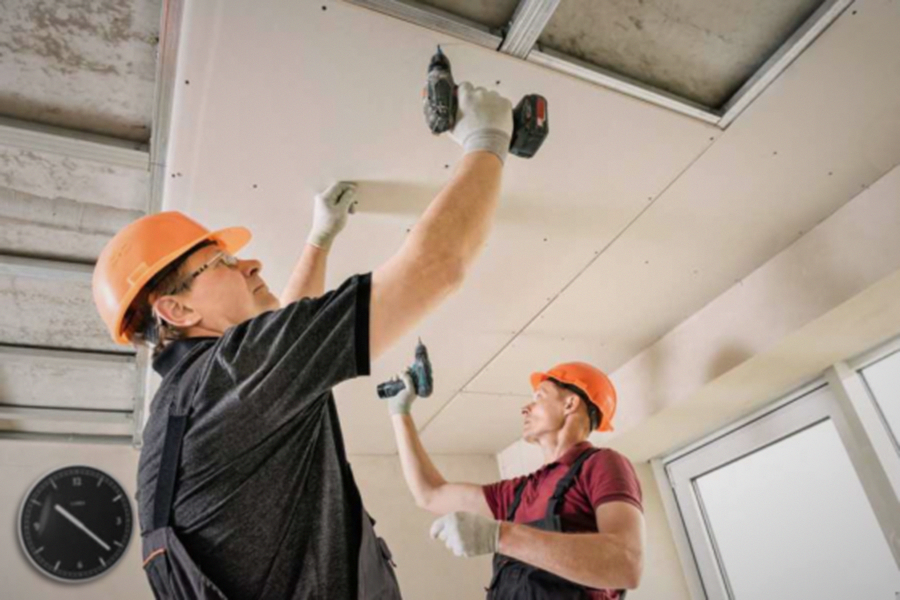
10,22
